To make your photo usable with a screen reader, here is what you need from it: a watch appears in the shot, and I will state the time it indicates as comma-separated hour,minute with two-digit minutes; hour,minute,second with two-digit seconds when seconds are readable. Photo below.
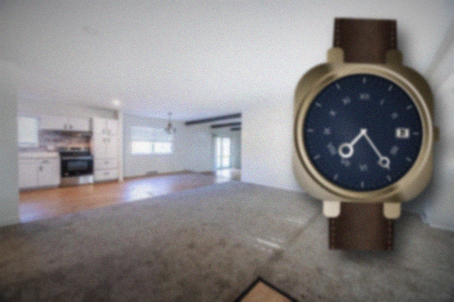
7,24
